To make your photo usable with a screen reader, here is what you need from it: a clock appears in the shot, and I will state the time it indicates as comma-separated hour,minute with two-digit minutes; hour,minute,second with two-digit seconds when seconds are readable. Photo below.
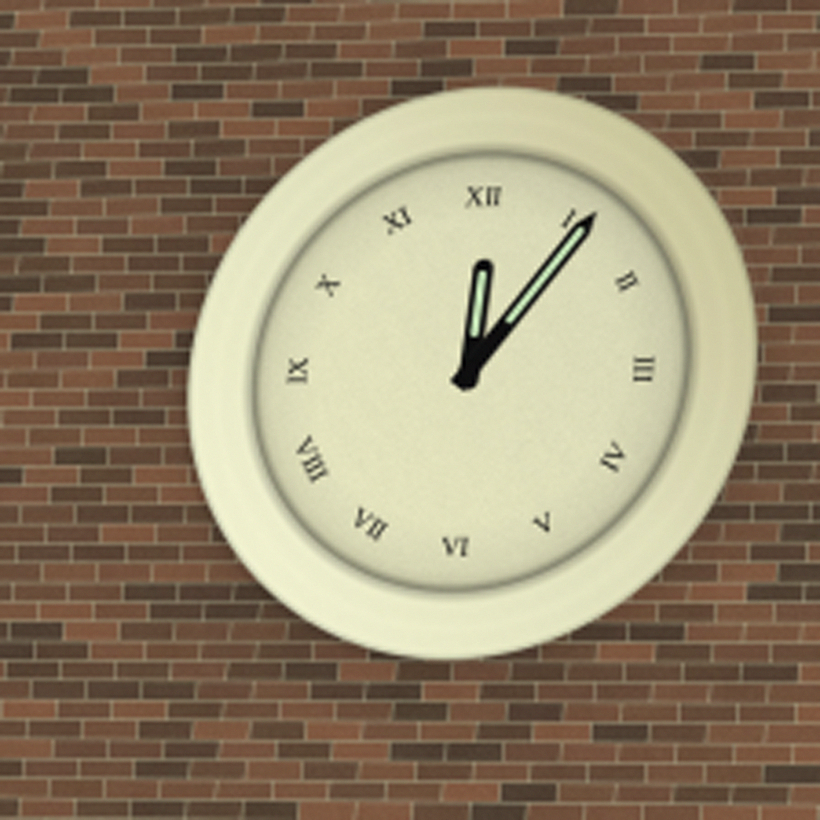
12,06
